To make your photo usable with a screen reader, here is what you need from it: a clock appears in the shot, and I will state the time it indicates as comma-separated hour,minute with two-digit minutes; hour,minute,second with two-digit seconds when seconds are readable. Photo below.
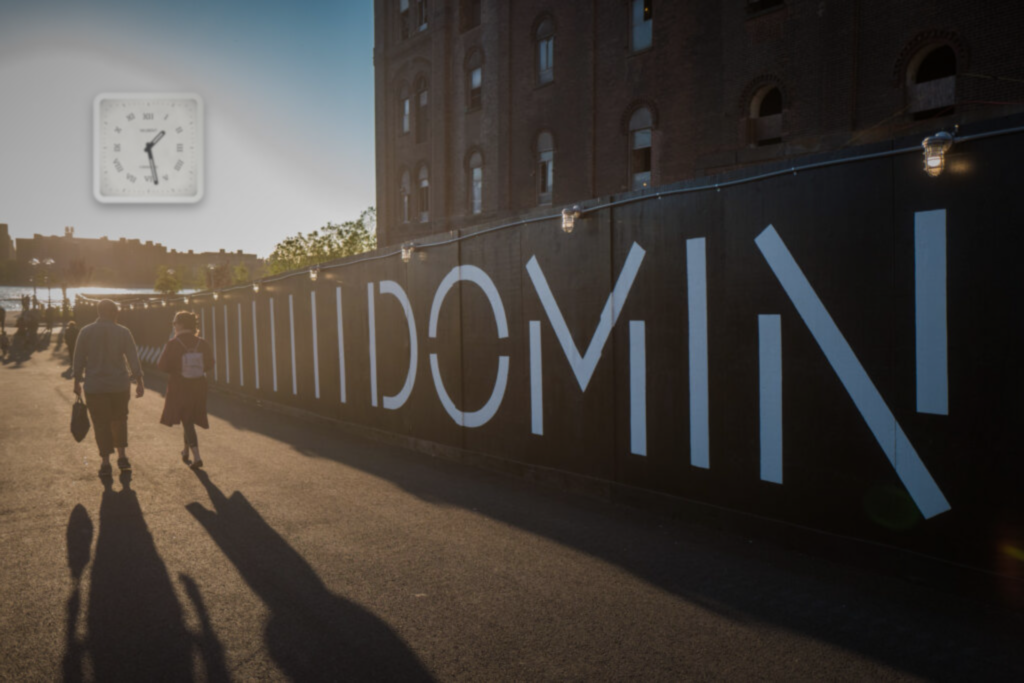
1,28
